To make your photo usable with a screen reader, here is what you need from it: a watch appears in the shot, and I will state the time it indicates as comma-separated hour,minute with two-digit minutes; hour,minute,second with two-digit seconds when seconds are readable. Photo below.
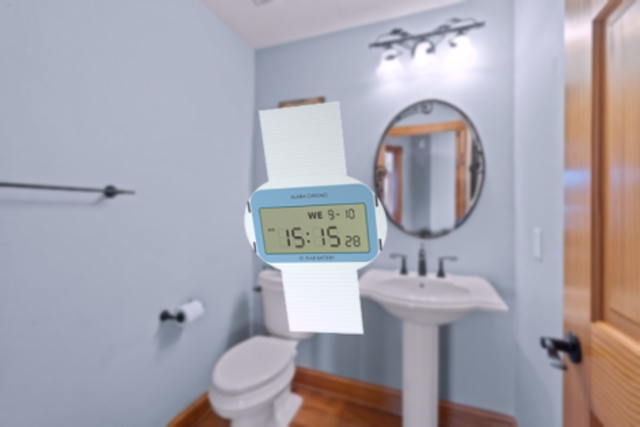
15,15,28
